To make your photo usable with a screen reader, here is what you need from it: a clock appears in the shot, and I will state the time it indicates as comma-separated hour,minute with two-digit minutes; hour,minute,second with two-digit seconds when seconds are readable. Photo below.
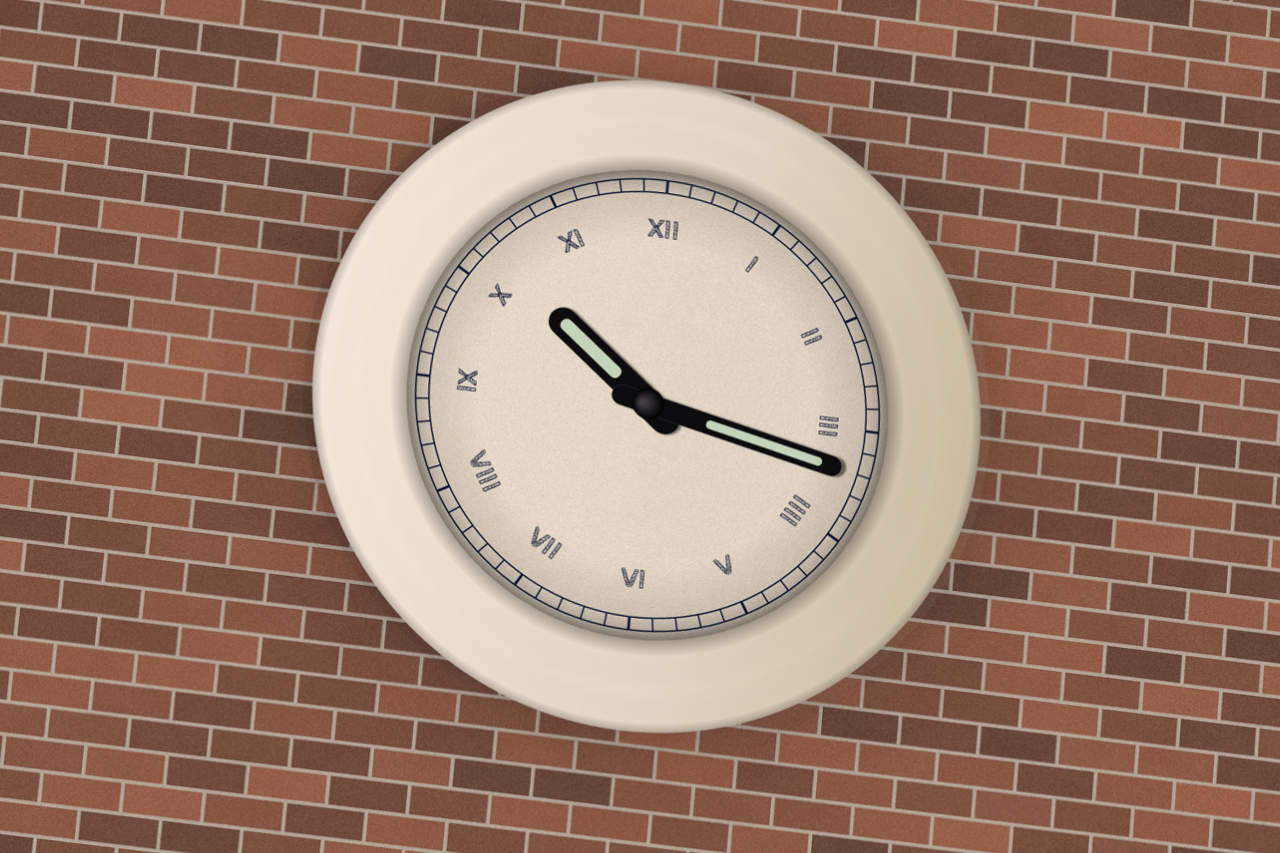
10,17
